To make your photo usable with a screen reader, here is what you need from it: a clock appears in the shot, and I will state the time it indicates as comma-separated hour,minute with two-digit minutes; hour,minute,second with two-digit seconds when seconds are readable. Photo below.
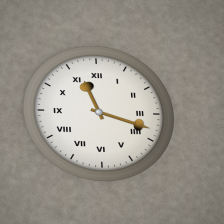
11,18
